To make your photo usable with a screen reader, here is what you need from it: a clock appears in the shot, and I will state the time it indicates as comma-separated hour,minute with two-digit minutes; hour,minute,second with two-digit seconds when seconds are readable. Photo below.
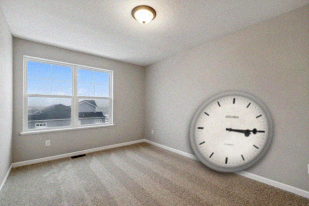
3,15
